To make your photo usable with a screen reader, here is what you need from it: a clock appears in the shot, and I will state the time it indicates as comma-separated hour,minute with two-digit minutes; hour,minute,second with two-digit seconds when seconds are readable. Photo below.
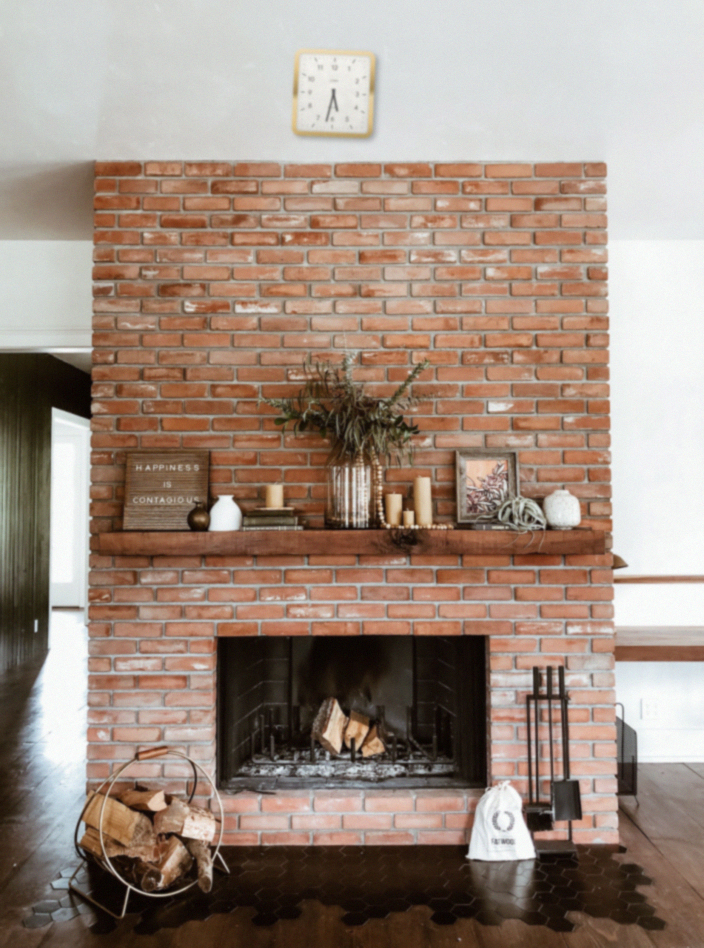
5,32
